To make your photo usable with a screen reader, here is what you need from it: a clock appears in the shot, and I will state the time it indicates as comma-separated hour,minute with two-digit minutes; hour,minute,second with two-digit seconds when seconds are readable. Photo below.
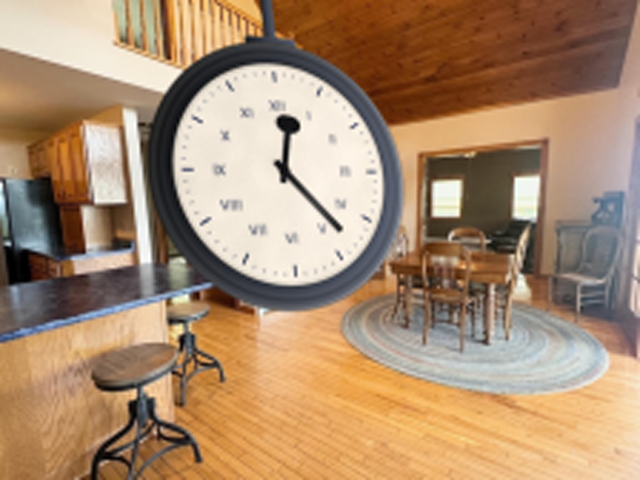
12,23
